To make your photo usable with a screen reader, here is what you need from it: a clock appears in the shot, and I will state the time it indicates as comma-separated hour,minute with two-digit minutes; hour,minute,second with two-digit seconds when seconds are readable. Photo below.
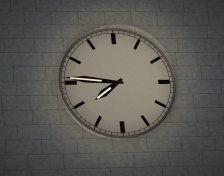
7,46
